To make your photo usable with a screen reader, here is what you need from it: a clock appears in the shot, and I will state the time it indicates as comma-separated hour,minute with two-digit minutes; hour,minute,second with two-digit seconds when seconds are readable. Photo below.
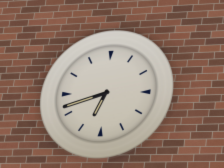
6,42
